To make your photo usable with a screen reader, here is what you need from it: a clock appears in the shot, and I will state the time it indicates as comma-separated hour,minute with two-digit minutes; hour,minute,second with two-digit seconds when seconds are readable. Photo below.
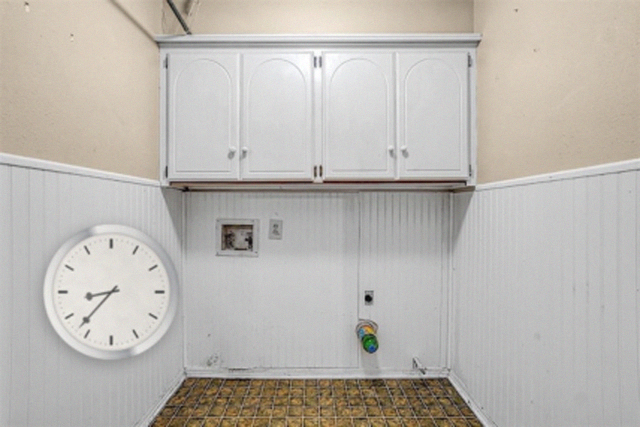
8,37
